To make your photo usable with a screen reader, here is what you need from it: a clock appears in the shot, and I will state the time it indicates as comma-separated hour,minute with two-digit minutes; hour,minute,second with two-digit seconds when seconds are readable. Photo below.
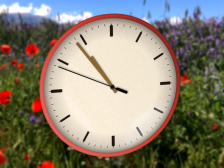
10,53,49
